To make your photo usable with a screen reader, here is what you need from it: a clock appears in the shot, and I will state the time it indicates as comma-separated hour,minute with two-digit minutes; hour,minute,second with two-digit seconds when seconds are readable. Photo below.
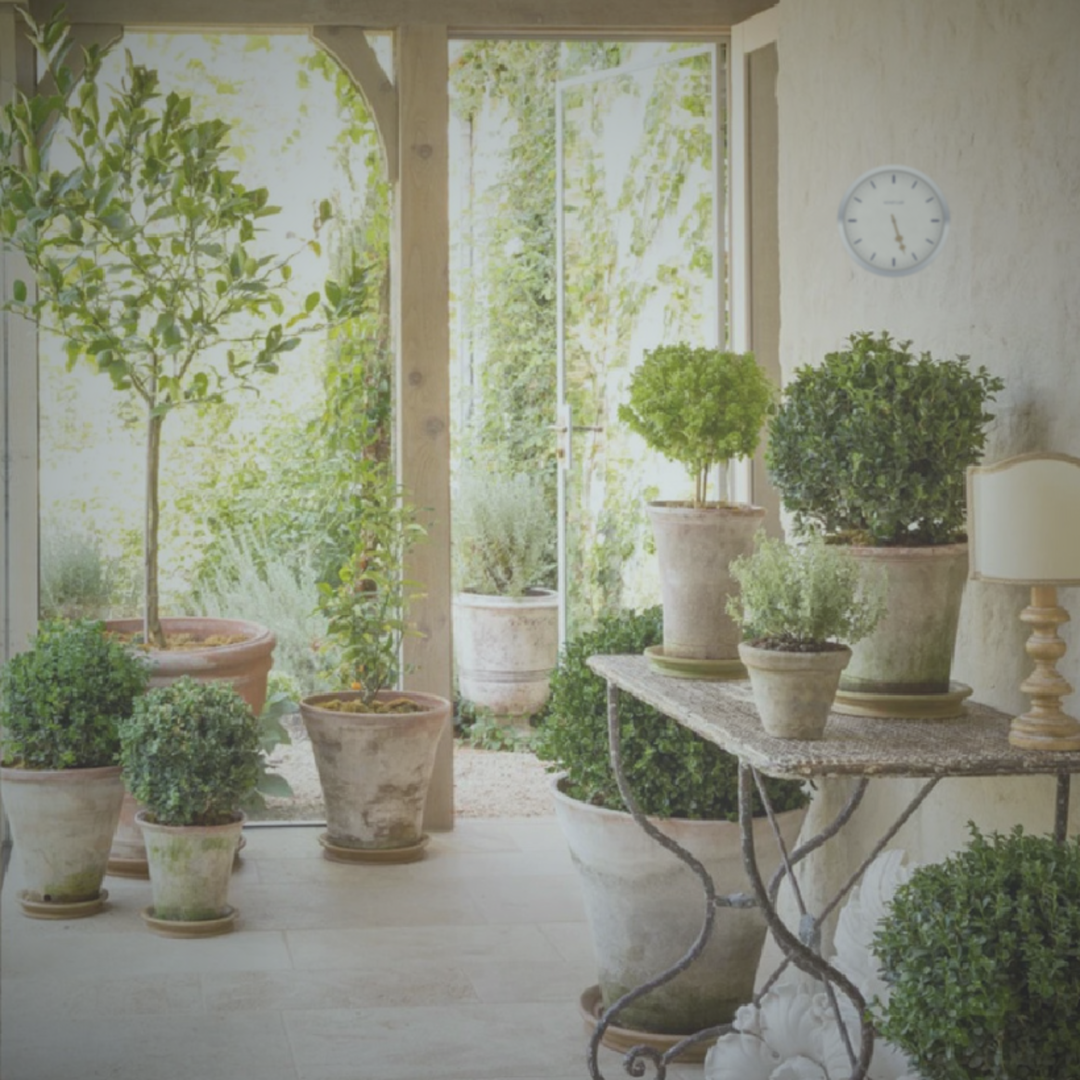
5,27
